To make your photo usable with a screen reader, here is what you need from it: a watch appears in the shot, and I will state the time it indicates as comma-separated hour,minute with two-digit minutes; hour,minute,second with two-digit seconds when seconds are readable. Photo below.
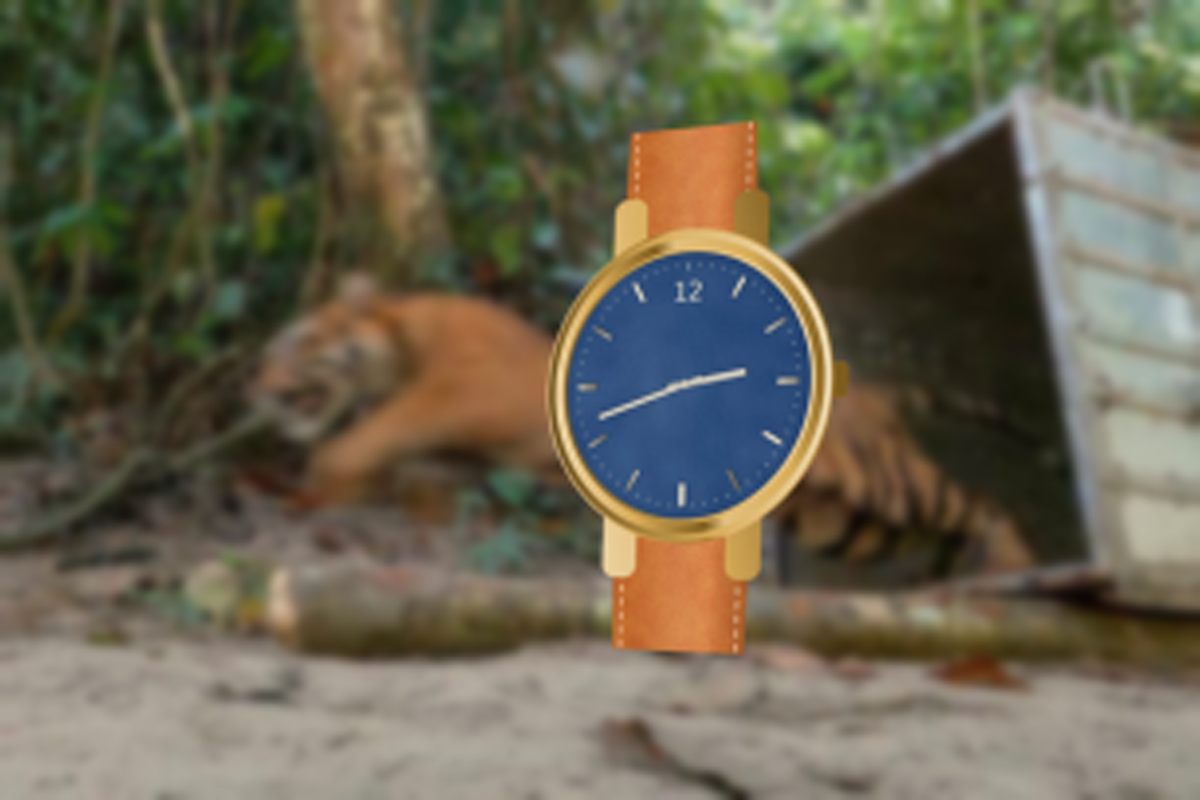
2,42
